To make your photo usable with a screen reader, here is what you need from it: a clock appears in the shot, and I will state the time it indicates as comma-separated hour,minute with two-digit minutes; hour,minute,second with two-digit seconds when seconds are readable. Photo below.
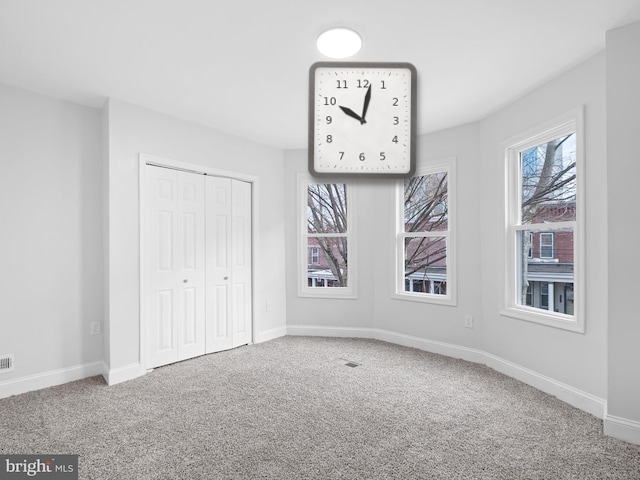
10,02
